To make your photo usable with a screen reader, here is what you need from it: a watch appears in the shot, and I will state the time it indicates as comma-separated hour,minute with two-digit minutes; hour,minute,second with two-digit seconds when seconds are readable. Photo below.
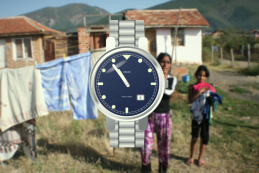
10,54
